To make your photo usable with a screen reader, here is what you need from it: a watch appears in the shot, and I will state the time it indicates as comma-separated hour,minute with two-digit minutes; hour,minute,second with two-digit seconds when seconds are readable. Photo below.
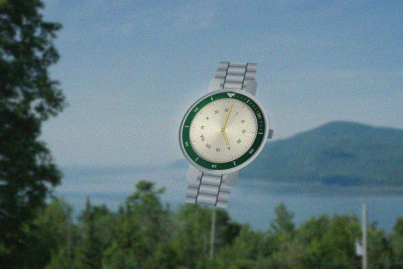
5,01
